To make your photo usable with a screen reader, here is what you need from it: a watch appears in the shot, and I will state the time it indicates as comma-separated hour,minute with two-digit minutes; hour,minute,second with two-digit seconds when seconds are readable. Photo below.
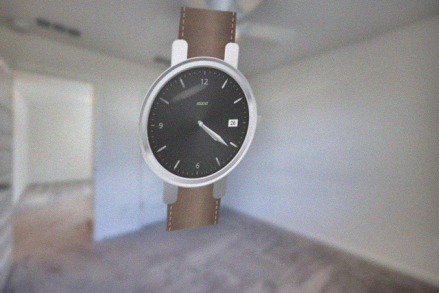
4,21
